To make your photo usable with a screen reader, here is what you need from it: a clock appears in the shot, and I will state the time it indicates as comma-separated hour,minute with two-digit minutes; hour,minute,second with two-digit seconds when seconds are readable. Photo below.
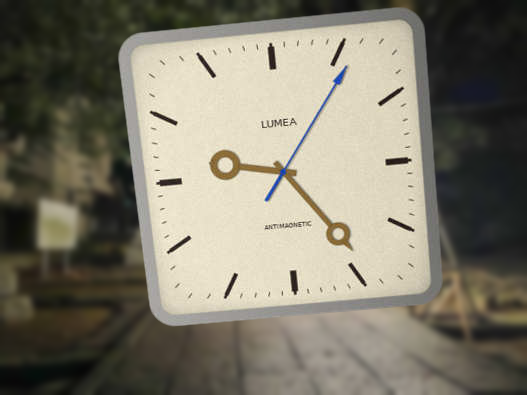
9,24,06
